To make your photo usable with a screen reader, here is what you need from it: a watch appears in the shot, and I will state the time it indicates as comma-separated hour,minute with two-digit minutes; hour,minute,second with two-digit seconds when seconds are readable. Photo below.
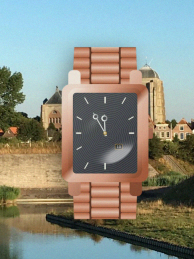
11,55
